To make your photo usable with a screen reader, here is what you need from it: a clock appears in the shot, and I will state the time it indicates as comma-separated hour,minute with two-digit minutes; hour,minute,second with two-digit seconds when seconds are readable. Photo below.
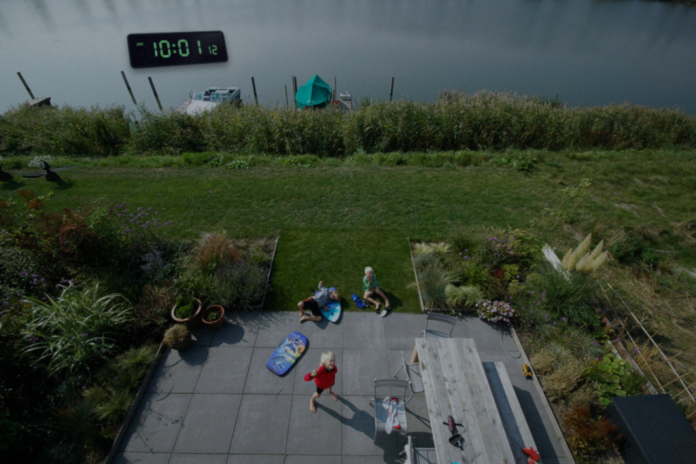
10,01,12
